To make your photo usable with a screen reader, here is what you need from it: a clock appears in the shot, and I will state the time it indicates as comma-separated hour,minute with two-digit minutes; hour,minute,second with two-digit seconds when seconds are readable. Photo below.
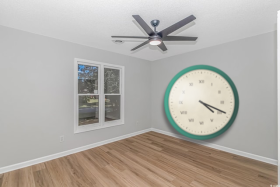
4,19
